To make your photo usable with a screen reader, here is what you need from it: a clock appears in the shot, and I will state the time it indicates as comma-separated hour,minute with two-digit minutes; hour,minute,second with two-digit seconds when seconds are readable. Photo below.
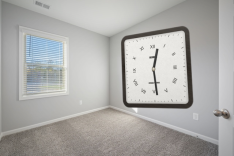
12,29
